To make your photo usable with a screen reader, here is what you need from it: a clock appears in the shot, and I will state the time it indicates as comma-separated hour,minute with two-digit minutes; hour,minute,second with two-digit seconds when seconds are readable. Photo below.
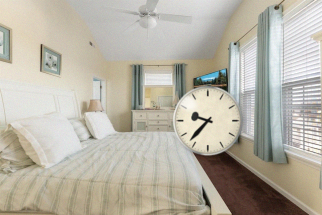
9,37
